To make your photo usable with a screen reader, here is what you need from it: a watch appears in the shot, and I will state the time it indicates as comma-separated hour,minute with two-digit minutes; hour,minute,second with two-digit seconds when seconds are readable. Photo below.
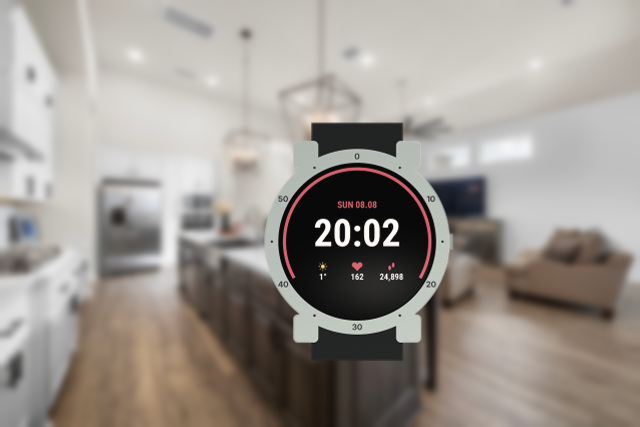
20,02
